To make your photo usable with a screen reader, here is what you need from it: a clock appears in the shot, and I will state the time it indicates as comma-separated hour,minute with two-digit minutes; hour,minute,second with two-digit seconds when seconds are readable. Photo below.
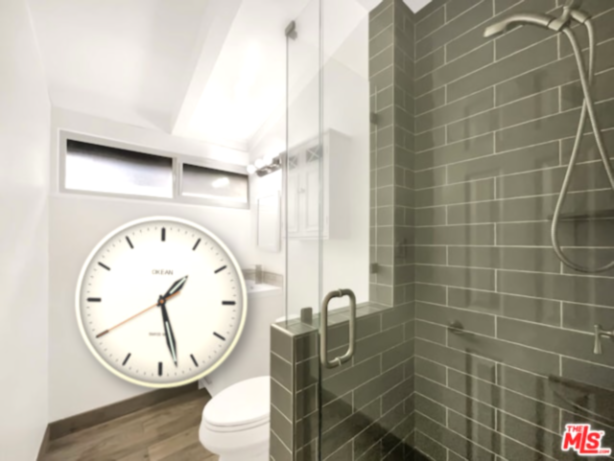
1,27,40
